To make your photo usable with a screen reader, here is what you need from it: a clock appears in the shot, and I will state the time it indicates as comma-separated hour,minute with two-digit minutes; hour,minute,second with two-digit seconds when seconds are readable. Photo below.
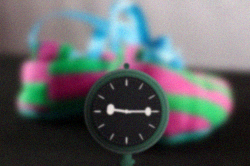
9,15
